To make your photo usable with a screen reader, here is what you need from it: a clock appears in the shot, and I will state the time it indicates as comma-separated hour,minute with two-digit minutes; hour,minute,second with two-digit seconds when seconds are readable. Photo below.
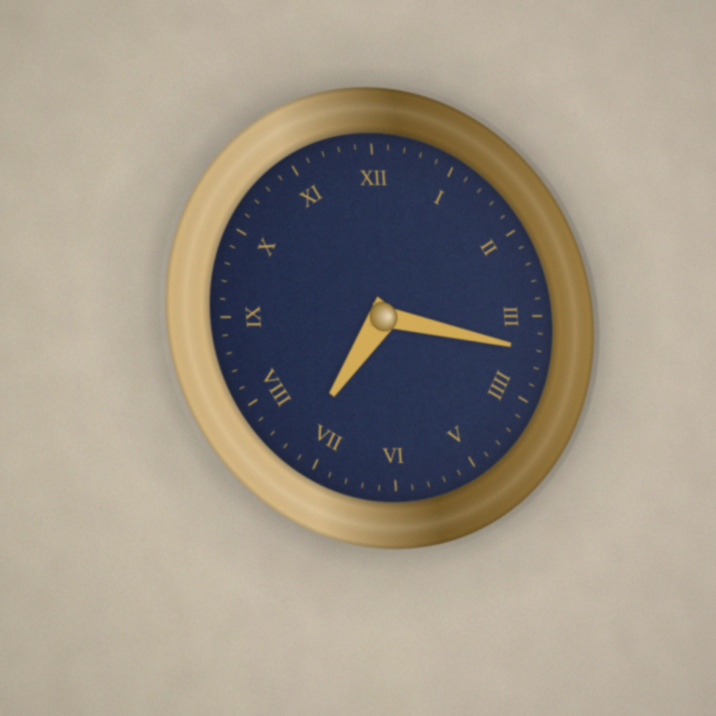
7,17
